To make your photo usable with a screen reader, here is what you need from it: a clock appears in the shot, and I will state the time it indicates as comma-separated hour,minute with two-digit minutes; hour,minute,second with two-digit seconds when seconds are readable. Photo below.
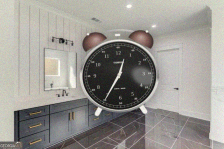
12,35
